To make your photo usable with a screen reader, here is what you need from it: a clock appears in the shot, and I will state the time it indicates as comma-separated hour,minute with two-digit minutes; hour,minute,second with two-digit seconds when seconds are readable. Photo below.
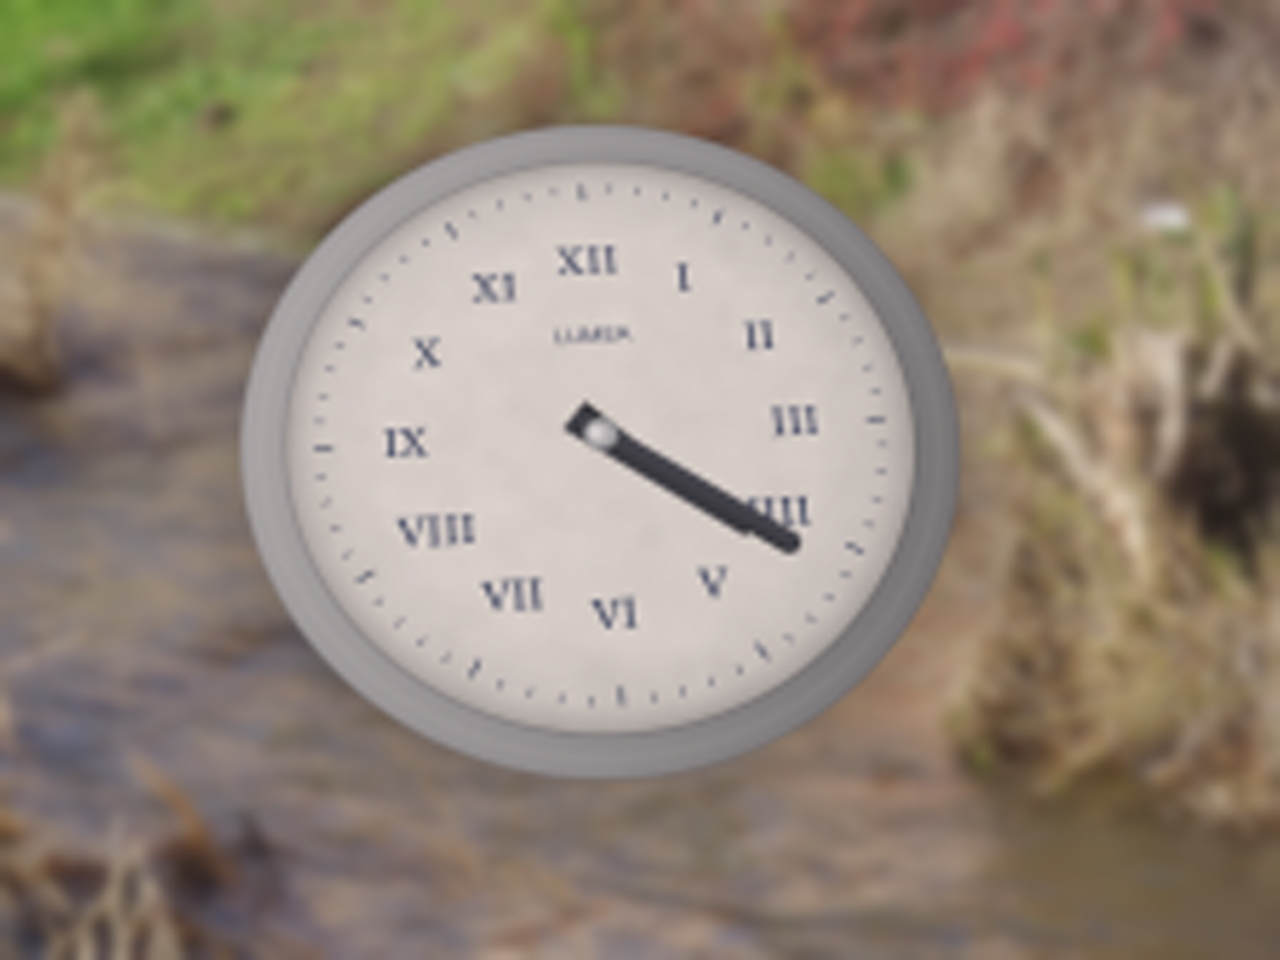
4,21
